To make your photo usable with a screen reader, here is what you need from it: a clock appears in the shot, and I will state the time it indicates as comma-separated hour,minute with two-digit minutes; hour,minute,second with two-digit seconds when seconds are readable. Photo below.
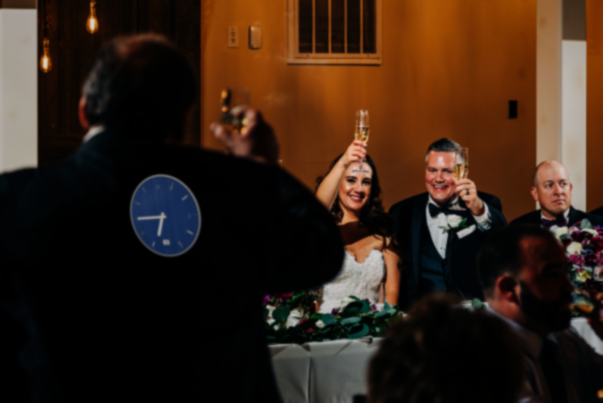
6,45
